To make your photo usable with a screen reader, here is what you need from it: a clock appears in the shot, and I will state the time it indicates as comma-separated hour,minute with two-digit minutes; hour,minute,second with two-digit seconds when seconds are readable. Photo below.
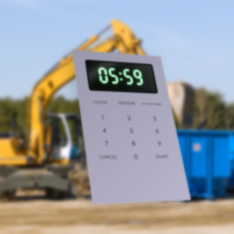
5,59
